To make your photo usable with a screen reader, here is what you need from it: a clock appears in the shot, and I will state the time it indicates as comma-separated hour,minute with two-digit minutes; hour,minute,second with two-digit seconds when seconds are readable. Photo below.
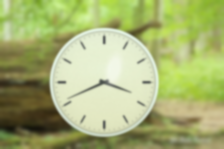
3,41
